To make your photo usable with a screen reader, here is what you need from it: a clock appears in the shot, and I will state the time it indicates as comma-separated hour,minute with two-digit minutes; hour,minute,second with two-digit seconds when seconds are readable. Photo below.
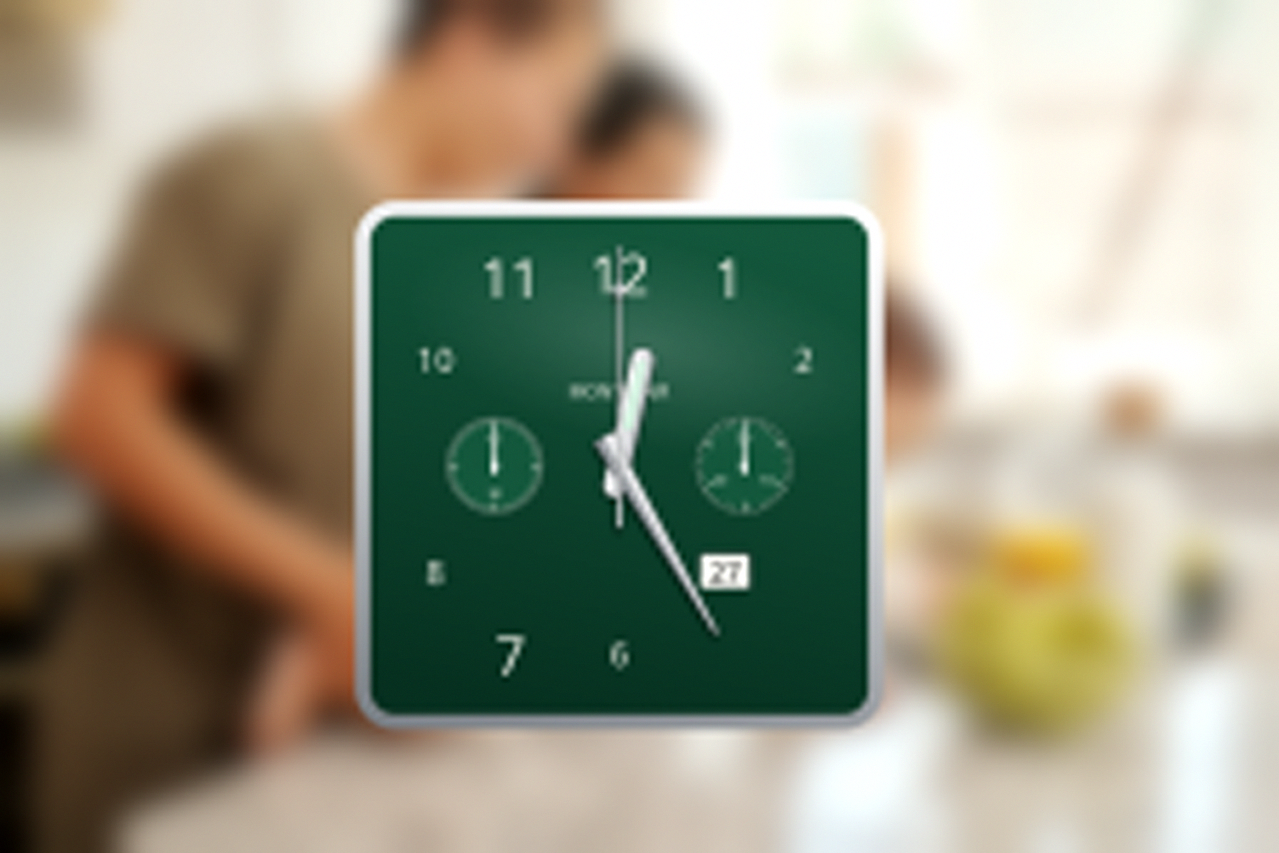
12,25
